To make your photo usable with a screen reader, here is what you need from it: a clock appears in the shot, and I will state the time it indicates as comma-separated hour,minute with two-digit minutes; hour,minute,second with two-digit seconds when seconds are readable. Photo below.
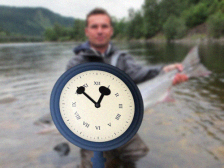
12,52
